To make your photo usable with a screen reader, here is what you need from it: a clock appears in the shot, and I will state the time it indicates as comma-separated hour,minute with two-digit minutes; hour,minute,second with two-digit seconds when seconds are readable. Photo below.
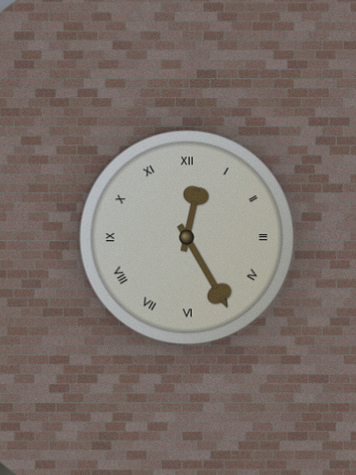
12,25
